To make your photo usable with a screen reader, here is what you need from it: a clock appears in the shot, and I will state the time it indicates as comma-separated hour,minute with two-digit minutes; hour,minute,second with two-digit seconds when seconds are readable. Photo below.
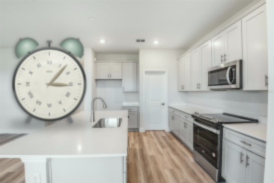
3,07
